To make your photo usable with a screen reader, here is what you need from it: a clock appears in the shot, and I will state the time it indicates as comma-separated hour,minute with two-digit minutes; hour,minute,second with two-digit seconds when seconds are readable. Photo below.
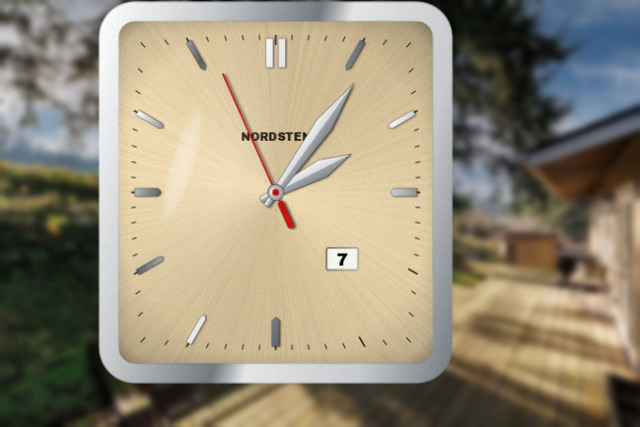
2,05,56
